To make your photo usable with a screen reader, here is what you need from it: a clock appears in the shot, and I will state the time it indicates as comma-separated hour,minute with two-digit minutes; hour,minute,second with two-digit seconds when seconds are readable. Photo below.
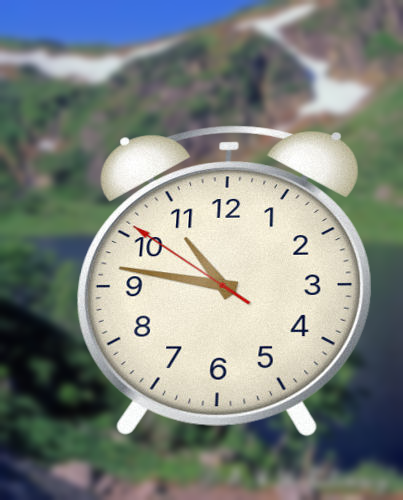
10,46,51
